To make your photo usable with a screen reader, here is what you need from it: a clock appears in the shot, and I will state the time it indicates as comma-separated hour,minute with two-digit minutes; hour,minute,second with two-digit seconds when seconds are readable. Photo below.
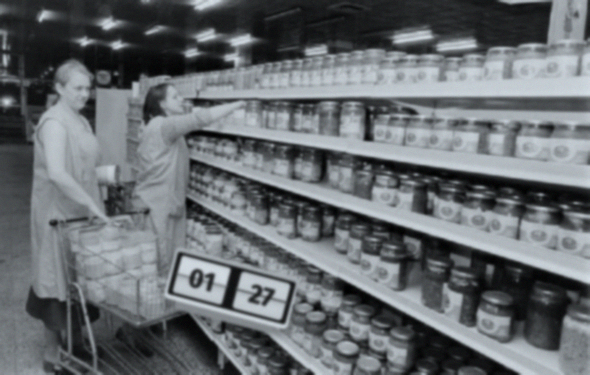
1,27
